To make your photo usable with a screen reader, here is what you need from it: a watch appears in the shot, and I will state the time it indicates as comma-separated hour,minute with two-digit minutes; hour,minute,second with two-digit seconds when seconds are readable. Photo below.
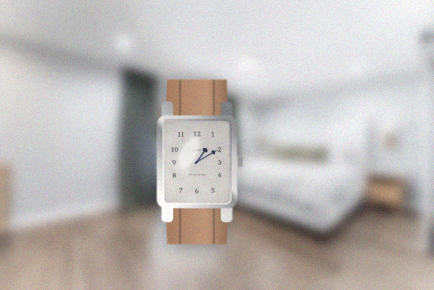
1,10
